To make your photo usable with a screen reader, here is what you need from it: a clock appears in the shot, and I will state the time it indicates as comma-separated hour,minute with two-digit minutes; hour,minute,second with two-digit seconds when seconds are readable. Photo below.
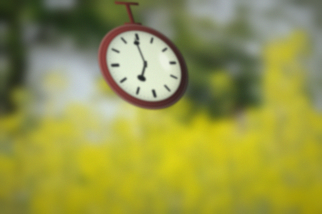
6,59
